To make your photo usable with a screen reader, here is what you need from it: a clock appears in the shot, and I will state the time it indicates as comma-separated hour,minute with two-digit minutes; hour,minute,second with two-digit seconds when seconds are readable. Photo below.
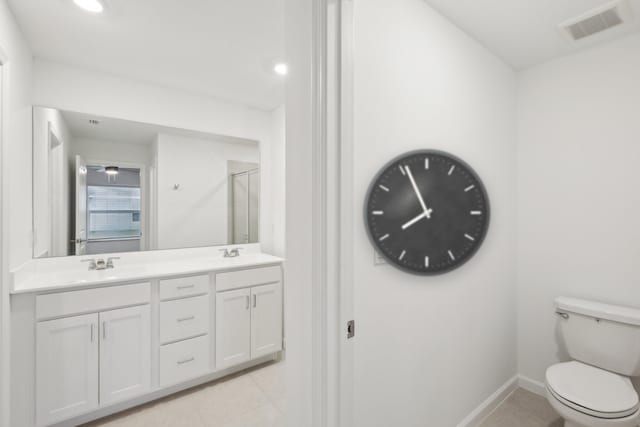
7,56
